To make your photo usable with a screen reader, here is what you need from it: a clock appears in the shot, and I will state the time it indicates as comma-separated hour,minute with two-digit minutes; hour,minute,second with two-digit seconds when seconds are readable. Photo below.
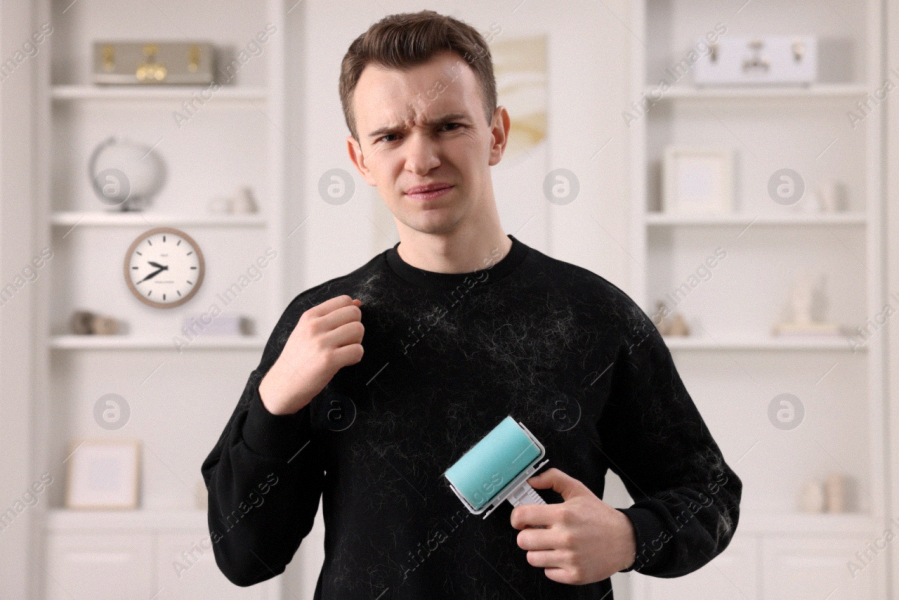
9,40
